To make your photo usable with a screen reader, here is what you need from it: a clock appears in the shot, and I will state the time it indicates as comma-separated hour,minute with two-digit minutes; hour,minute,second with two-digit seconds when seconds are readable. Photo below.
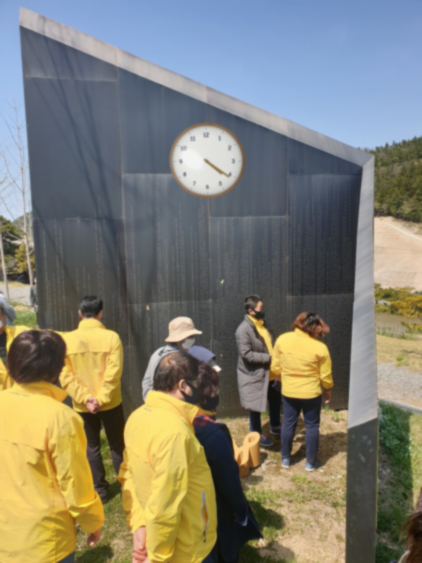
4,21
